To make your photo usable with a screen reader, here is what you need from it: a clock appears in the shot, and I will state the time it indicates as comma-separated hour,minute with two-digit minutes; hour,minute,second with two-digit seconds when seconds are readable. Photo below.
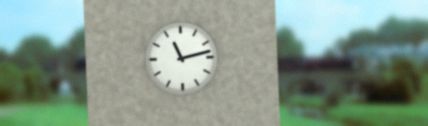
11,13
